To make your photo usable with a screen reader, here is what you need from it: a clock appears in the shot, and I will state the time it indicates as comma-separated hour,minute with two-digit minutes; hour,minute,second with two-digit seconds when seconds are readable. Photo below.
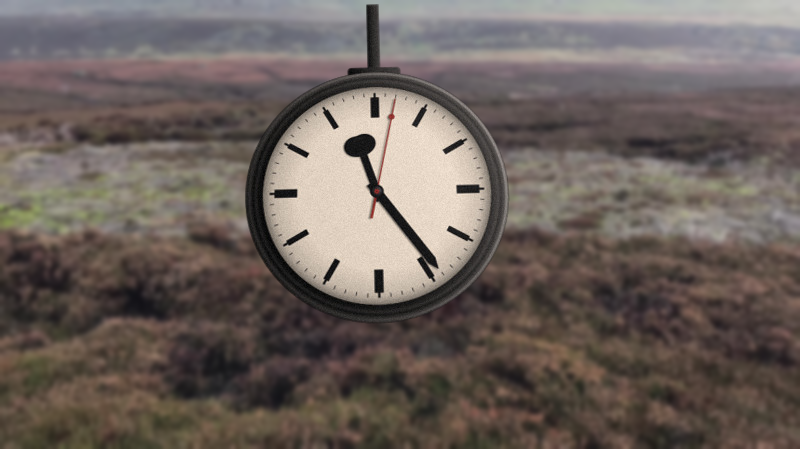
11,24,02
